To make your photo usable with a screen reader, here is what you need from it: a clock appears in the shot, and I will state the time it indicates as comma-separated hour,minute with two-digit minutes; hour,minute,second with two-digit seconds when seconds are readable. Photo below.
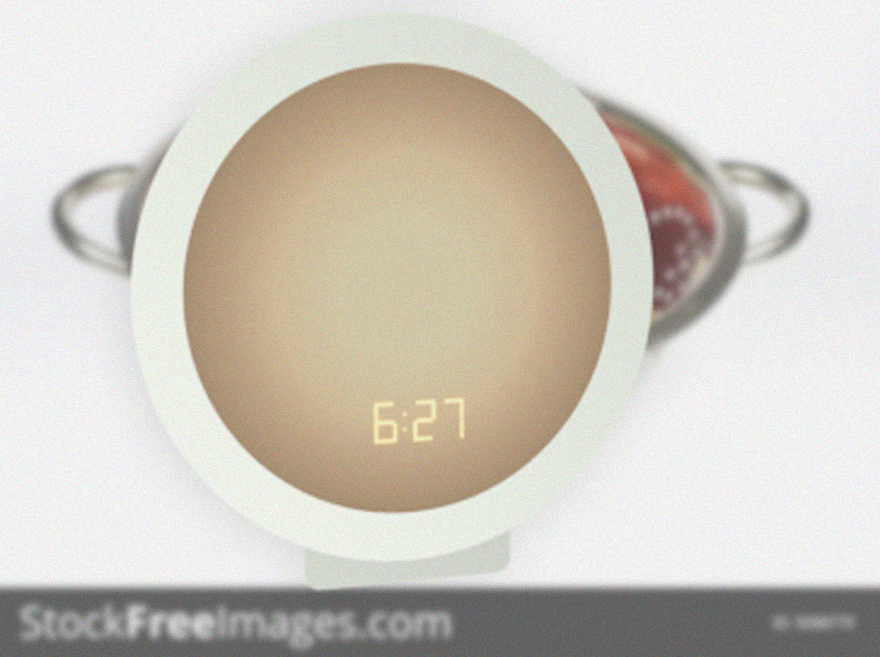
6,27
